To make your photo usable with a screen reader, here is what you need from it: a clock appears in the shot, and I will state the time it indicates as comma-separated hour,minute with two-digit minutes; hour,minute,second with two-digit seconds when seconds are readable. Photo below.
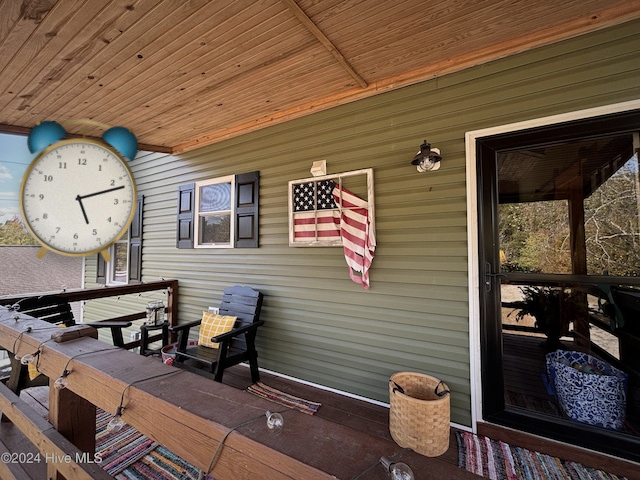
5,12
